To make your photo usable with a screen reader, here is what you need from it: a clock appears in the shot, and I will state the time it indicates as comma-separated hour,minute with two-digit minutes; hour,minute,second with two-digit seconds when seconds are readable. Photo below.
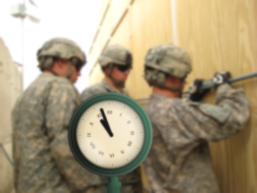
10,57
